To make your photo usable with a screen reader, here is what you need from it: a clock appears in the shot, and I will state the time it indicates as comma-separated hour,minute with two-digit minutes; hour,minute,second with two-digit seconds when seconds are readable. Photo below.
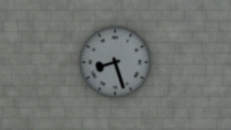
8,27
